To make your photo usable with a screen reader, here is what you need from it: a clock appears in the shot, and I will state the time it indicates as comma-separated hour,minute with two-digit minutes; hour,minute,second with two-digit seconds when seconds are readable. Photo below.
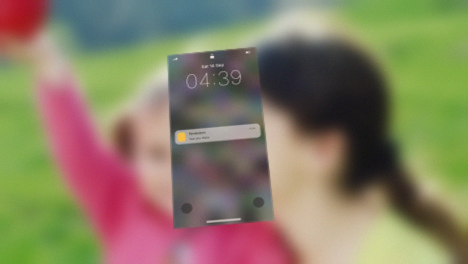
4,39
